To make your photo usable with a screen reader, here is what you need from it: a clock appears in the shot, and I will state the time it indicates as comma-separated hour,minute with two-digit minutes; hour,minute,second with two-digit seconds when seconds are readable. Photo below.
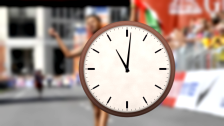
11,01
